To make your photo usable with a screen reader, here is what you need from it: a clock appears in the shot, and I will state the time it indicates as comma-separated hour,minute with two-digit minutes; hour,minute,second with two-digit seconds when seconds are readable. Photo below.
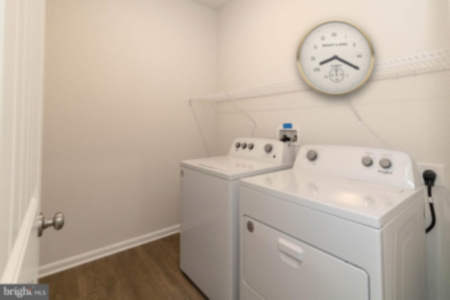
8,20
